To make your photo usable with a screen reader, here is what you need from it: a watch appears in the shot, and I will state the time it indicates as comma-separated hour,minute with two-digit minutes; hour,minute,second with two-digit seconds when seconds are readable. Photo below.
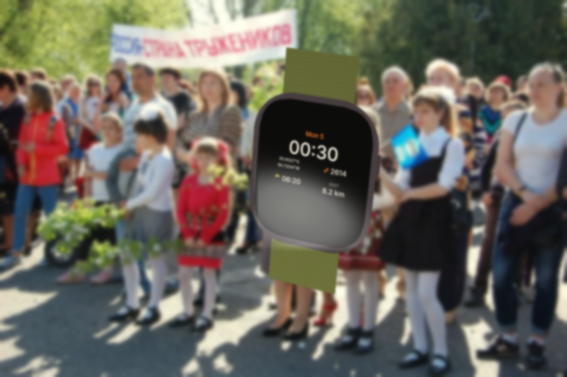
0,30
